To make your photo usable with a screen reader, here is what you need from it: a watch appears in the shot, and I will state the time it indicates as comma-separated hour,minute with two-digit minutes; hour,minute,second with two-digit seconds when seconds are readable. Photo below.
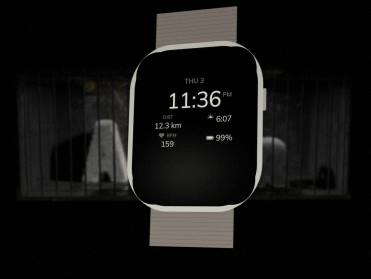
11,36
